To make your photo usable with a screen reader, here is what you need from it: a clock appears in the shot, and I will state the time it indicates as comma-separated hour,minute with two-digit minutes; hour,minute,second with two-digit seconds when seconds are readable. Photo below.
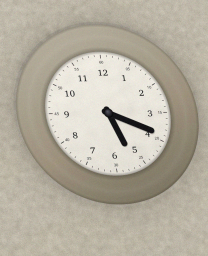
5,19
